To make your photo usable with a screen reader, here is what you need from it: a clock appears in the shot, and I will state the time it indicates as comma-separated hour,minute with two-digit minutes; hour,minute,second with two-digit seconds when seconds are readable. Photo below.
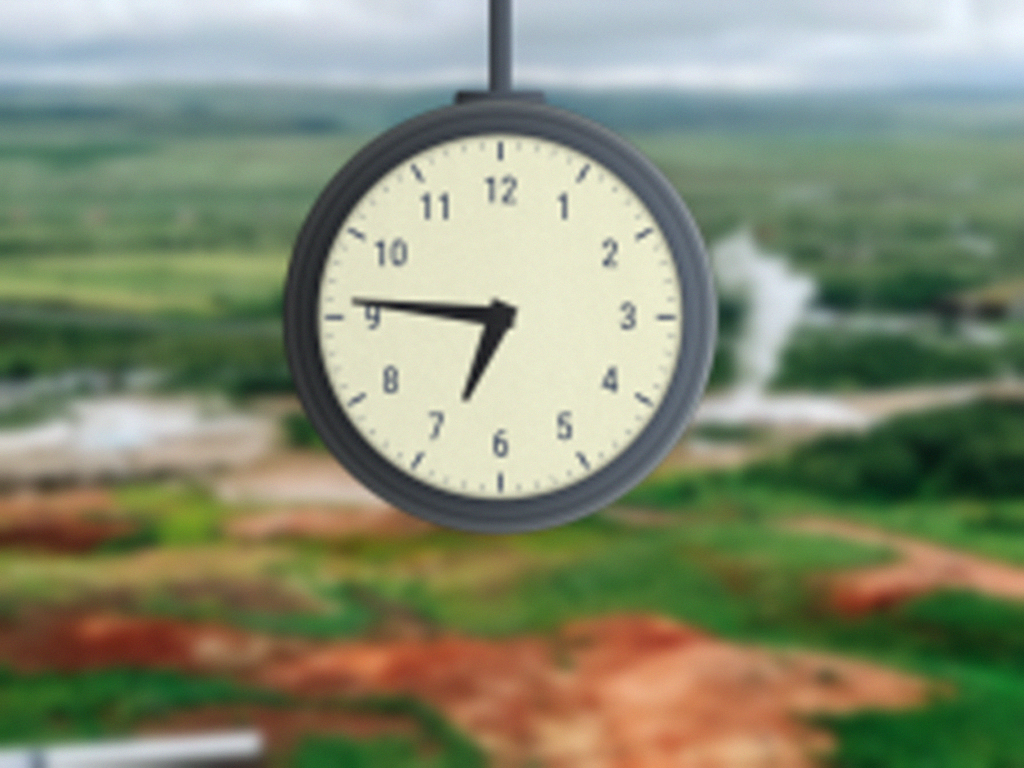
6,46
